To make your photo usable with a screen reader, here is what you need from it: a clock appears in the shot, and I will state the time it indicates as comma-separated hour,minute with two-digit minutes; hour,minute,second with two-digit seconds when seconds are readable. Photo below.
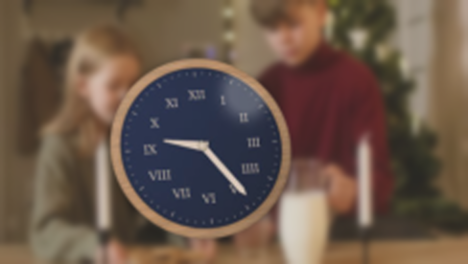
9,24
